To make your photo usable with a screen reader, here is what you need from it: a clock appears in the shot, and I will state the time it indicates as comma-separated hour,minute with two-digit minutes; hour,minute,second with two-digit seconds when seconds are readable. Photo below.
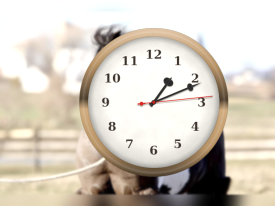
1,11,14
